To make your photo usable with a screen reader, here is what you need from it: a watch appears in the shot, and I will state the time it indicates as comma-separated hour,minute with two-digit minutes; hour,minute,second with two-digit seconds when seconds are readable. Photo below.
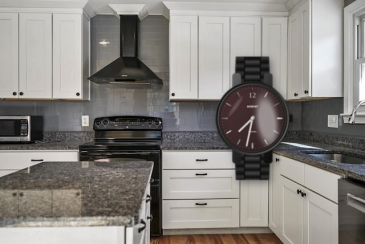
7,32
